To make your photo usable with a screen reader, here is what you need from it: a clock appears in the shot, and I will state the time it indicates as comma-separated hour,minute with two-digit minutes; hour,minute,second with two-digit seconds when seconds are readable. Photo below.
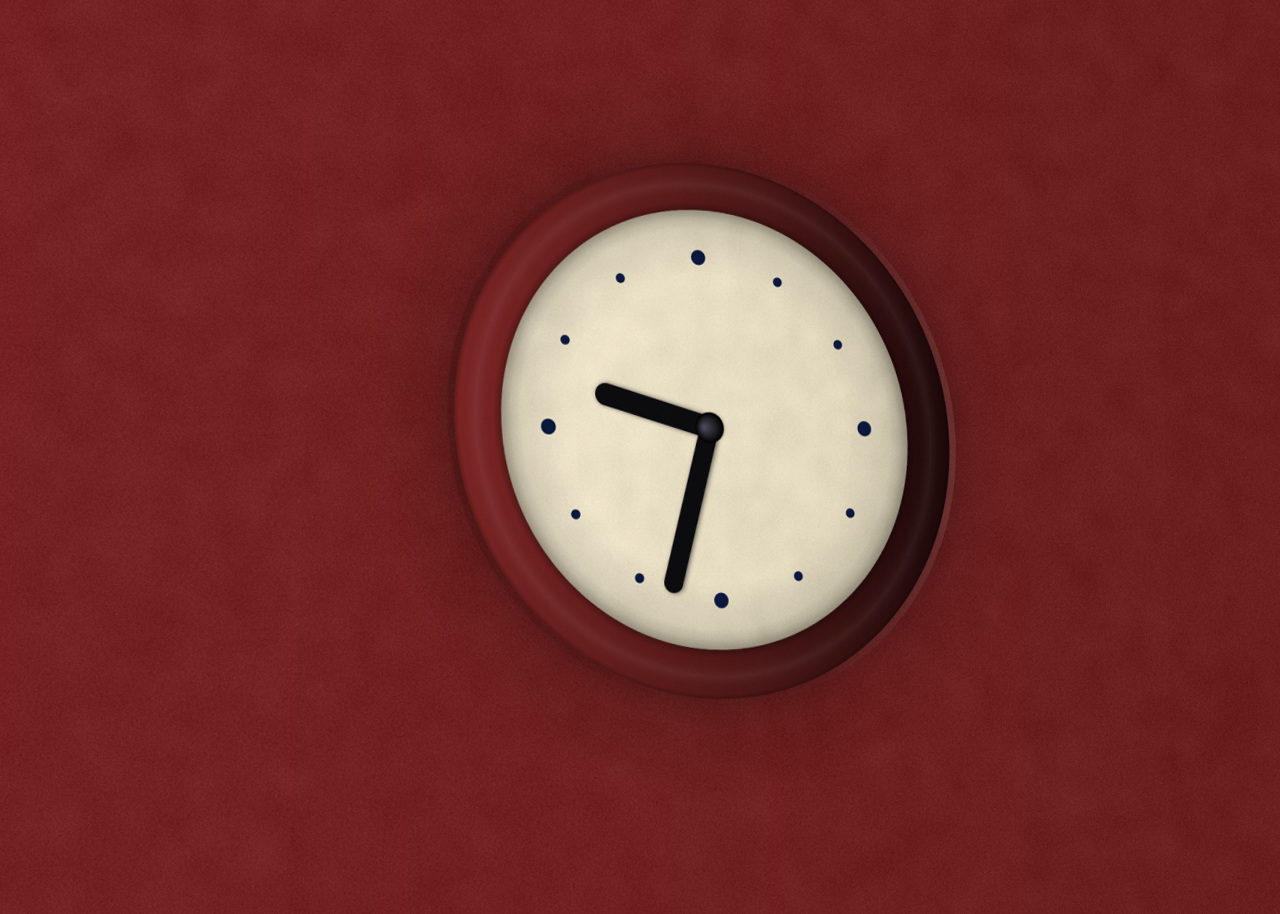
9,33
